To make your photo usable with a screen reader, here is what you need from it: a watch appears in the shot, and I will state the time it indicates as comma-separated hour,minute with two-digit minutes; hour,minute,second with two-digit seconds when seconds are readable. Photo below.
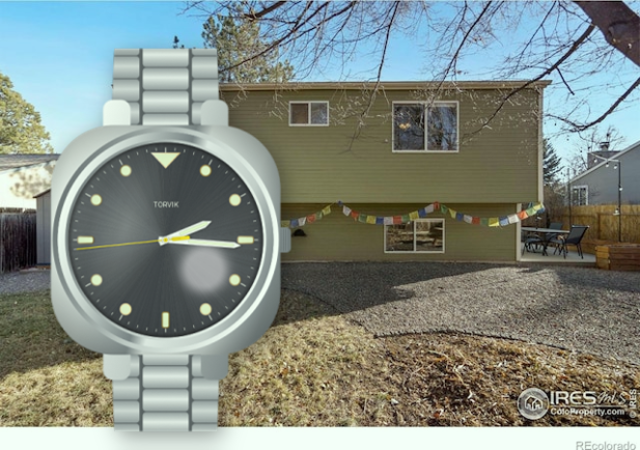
2,15,44
